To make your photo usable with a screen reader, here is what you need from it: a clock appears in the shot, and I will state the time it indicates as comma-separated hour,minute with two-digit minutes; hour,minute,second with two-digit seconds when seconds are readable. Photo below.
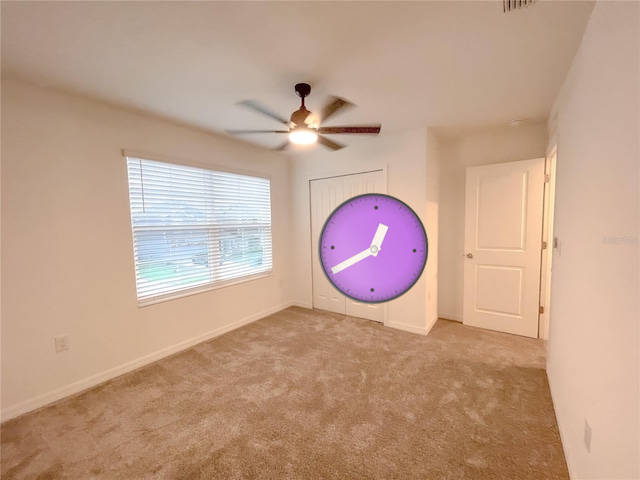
12,40
